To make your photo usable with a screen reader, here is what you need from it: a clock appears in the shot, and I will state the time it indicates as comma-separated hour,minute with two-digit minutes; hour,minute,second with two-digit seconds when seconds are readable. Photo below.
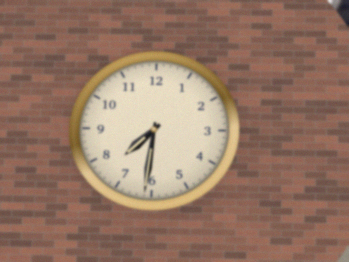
7,31
